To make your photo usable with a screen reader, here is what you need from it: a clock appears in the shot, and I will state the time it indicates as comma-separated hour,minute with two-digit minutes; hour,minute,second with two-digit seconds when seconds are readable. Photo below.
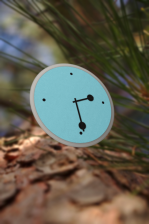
2,29
